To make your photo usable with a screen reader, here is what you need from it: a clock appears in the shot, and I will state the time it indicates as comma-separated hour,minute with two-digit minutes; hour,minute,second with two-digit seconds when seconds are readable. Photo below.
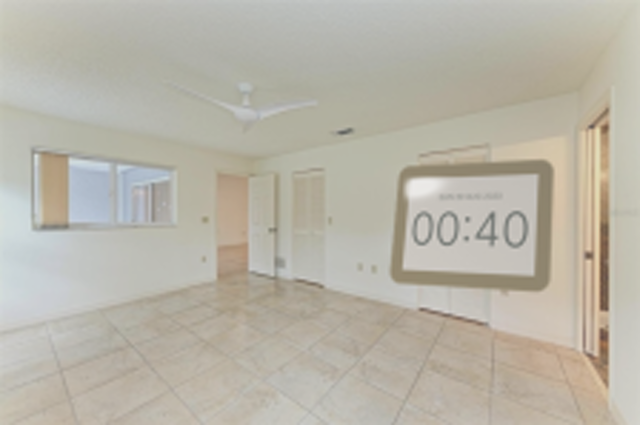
0,40
